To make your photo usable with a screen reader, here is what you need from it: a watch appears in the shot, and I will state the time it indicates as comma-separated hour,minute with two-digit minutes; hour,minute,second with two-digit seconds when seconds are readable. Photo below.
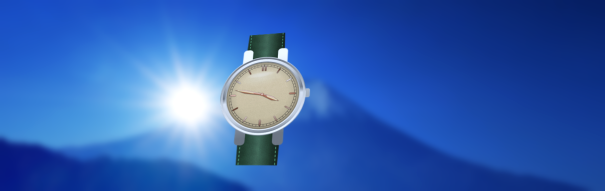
3,47
